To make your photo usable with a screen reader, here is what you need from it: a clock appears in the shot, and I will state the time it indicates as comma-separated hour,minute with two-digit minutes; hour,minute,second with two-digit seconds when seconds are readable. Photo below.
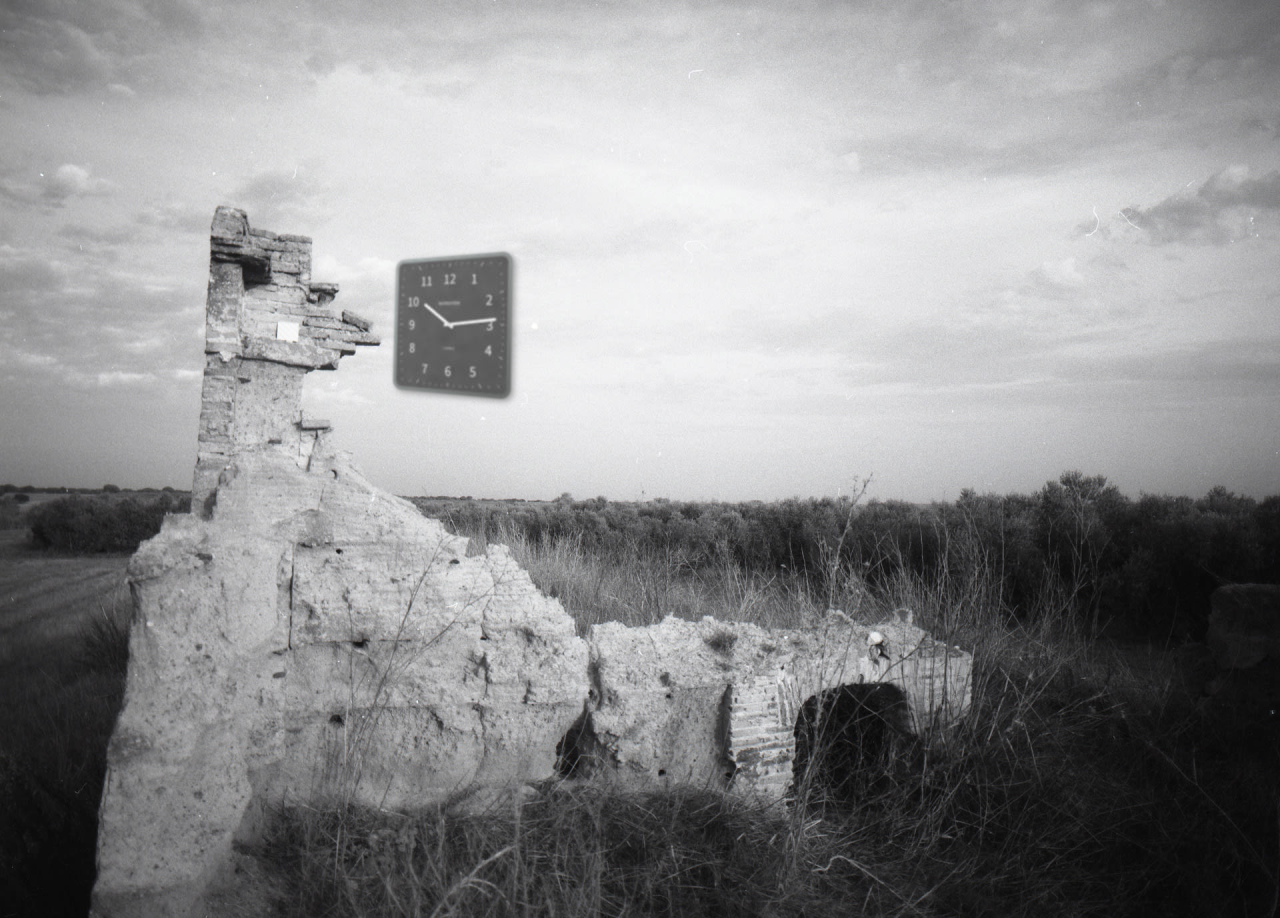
10,14
